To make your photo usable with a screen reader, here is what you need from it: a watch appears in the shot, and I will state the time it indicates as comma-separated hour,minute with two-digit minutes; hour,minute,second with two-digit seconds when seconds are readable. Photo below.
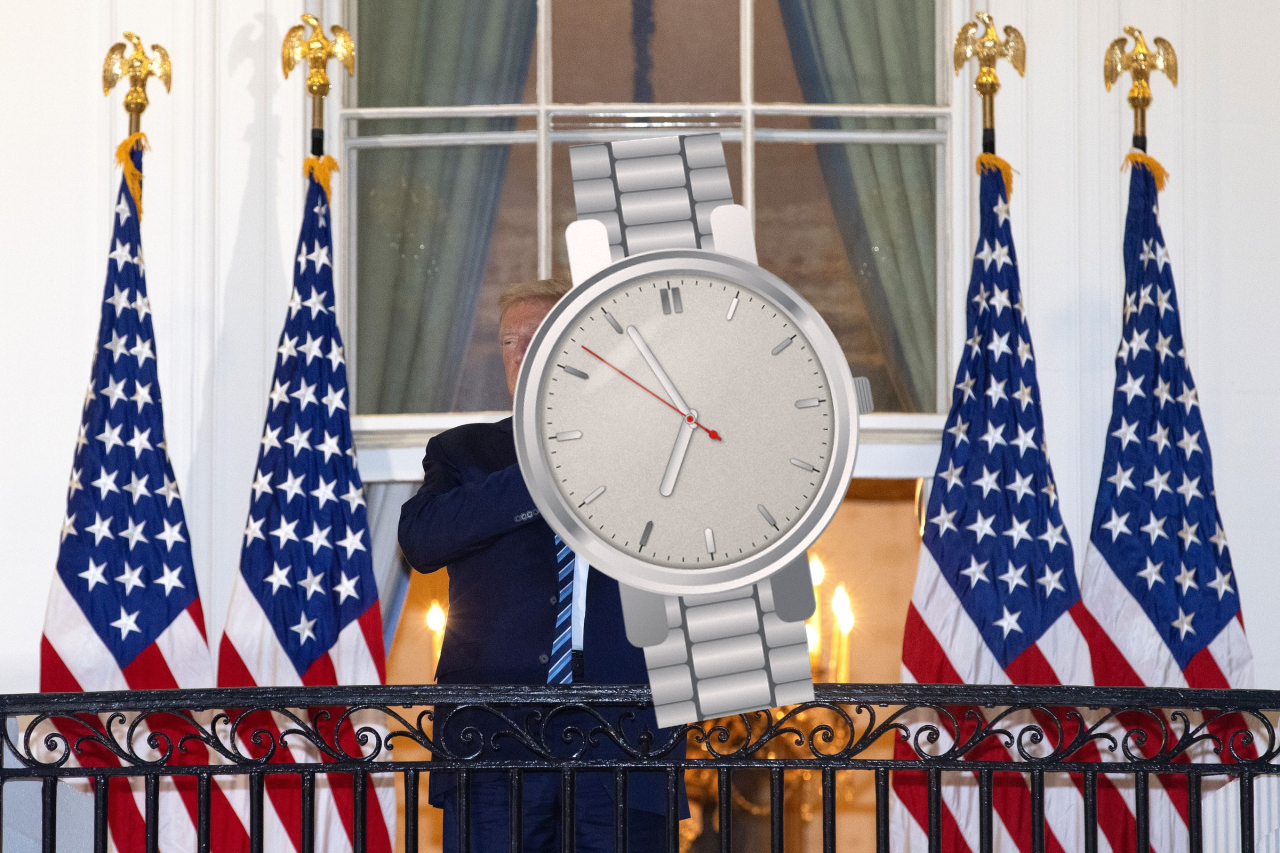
6,55,52
